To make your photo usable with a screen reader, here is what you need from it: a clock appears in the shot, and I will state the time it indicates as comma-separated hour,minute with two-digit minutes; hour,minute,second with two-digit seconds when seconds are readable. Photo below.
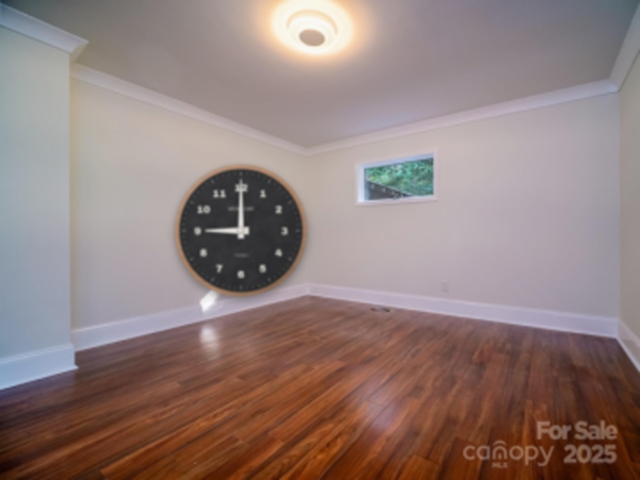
9,00
